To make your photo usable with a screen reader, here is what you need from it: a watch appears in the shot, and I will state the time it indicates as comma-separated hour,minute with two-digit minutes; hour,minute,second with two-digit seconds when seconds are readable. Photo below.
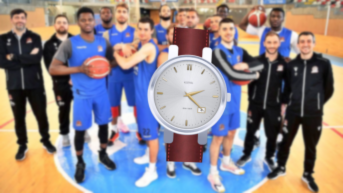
2,22
